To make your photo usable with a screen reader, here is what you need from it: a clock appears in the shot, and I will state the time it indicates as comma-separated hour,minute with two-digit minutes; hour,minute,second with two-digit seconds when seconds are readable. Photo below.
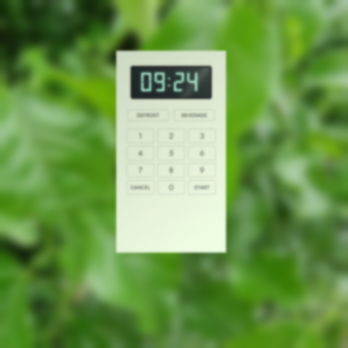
9,24
